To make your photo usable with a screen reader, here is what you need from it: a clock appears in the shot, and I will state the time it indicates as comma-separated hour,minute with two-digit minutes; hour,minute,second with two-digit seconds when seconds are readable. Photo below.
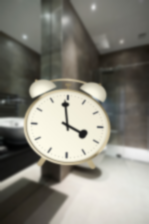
3,59
